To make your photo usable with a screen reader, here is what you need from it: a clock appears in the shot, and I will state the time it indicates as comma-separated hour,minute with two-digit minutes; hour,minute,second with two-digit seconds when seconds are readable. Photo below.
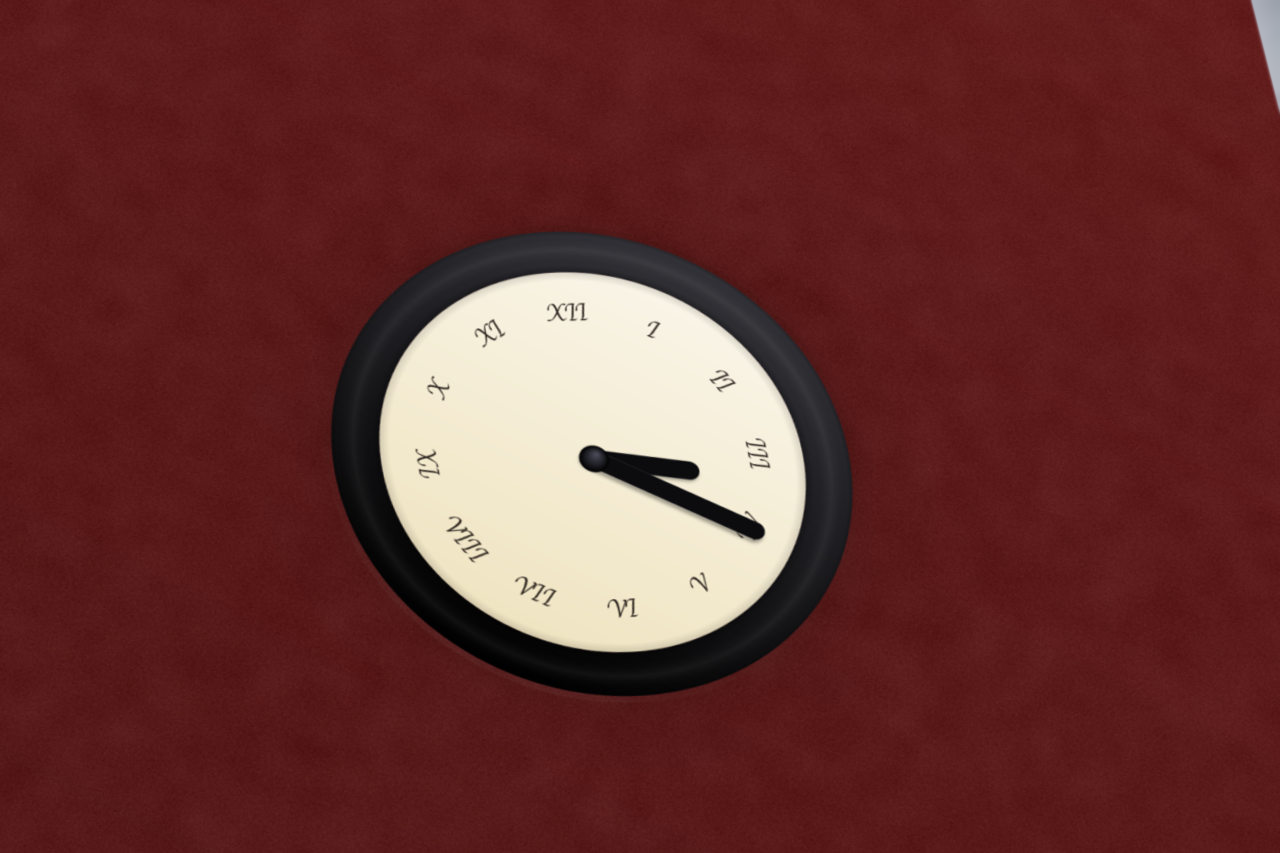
3,20
